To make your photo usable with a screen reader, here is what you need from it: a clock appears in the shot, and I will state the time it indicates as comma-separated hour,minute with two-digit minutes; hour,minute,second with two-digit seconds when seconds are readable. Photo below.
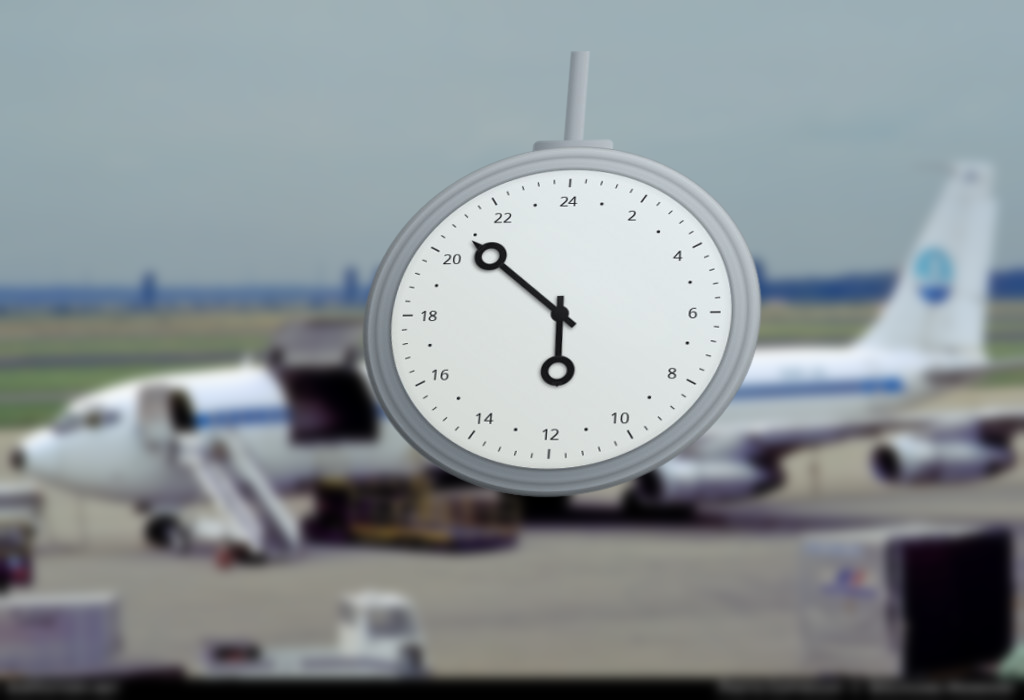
11,52
